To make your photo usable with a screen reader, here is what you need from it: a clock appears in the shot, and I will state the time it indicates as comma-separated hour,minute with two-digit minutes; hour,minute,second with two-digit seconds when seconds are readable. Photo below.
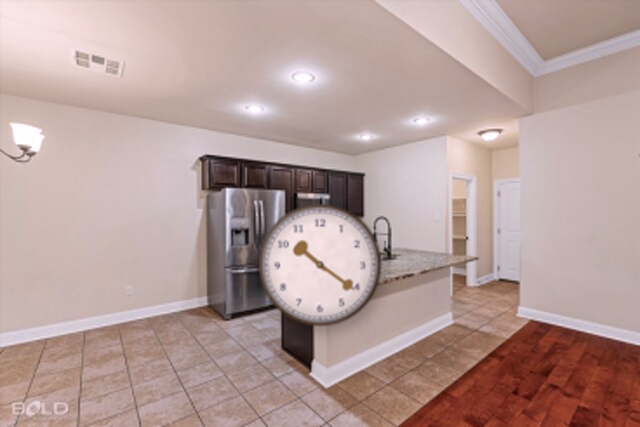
10,21
